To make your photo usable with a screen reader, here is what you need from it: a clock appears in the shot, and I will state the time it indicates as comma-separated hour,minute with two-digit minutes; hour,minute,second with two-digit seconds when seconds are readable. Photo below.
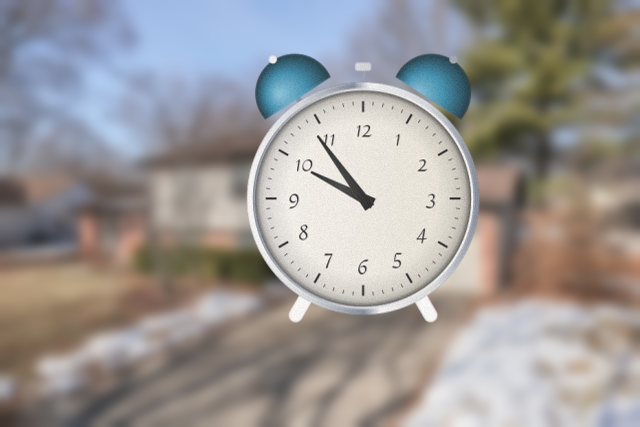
9,54
